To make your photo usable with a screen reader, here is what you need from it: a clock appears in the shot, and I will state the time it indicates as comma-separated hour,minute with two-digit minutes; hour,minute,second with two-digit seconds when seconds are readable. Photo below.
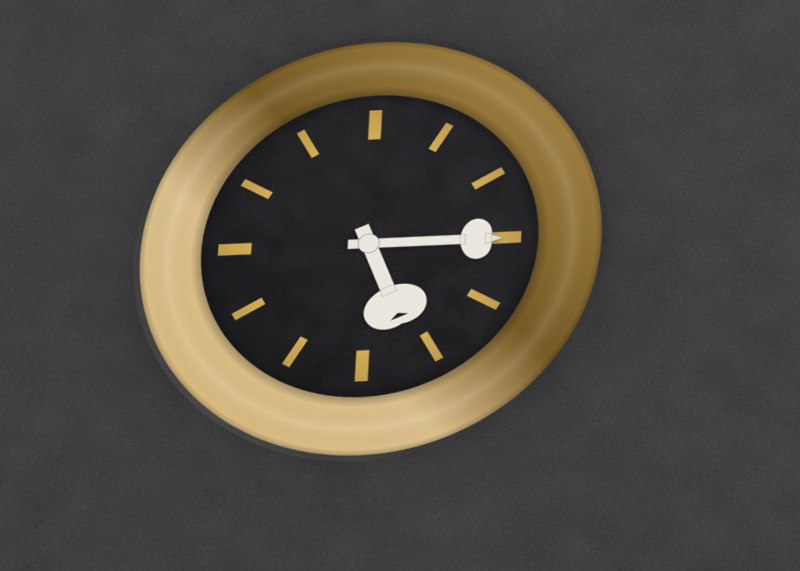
5,15
